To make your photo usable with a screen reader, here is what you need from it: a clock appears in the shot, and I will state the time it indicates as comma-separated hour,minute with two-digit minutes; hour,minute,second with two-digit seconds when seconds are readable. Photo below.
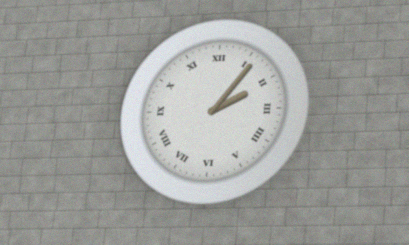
2,06
